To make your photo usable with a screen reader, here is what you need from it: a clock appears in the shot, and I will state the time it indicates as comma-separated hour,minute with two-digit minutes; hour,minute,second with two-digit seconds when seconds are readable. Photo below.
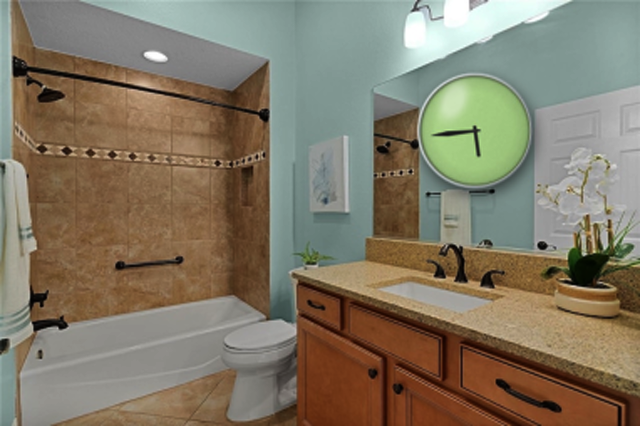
5,44
